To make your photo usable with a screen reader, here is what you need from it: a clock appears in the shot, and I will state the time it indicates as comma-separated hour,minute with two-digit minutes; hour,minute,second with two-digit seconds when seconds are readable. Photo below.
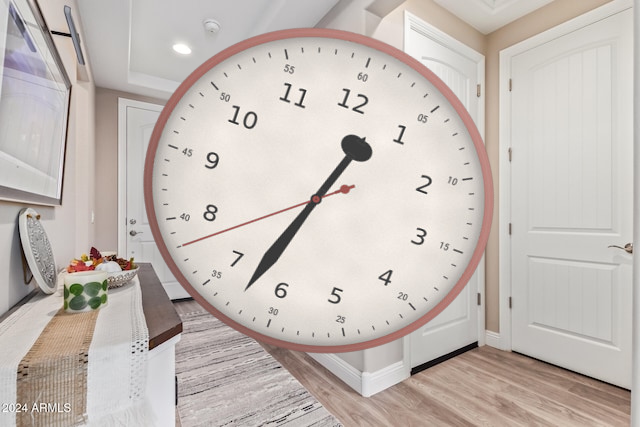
12,32,38
